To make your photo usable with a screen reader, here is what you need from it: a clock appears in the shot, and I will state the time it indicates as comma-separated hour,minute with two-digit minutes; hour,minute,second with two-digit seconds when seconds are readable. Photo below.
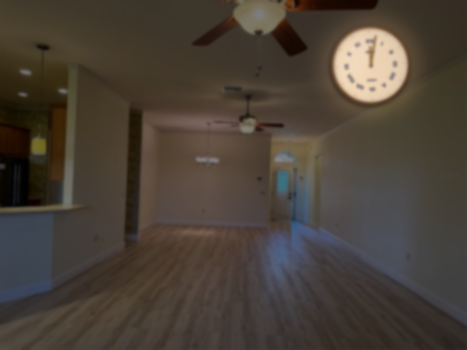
12,02
